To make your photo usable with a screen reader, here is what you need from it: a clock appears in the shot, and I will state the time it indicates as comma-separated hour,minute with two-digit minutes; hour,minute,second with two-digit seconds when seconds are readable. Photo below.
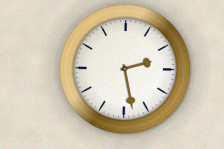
2,28
